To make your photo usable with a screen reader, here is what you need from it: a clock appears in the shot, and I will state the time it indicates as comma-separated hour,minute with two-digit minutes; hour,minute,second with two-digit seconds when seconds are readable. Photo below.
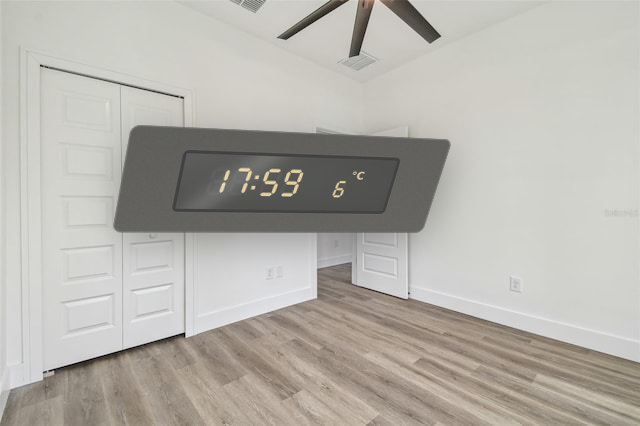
17,59
